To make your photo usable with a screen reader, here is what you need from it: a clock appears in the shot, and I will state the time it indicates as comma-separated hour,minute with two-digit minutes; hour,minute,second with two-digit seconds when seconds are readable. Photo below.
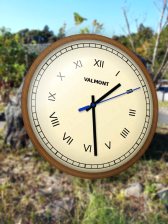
1,28,10
